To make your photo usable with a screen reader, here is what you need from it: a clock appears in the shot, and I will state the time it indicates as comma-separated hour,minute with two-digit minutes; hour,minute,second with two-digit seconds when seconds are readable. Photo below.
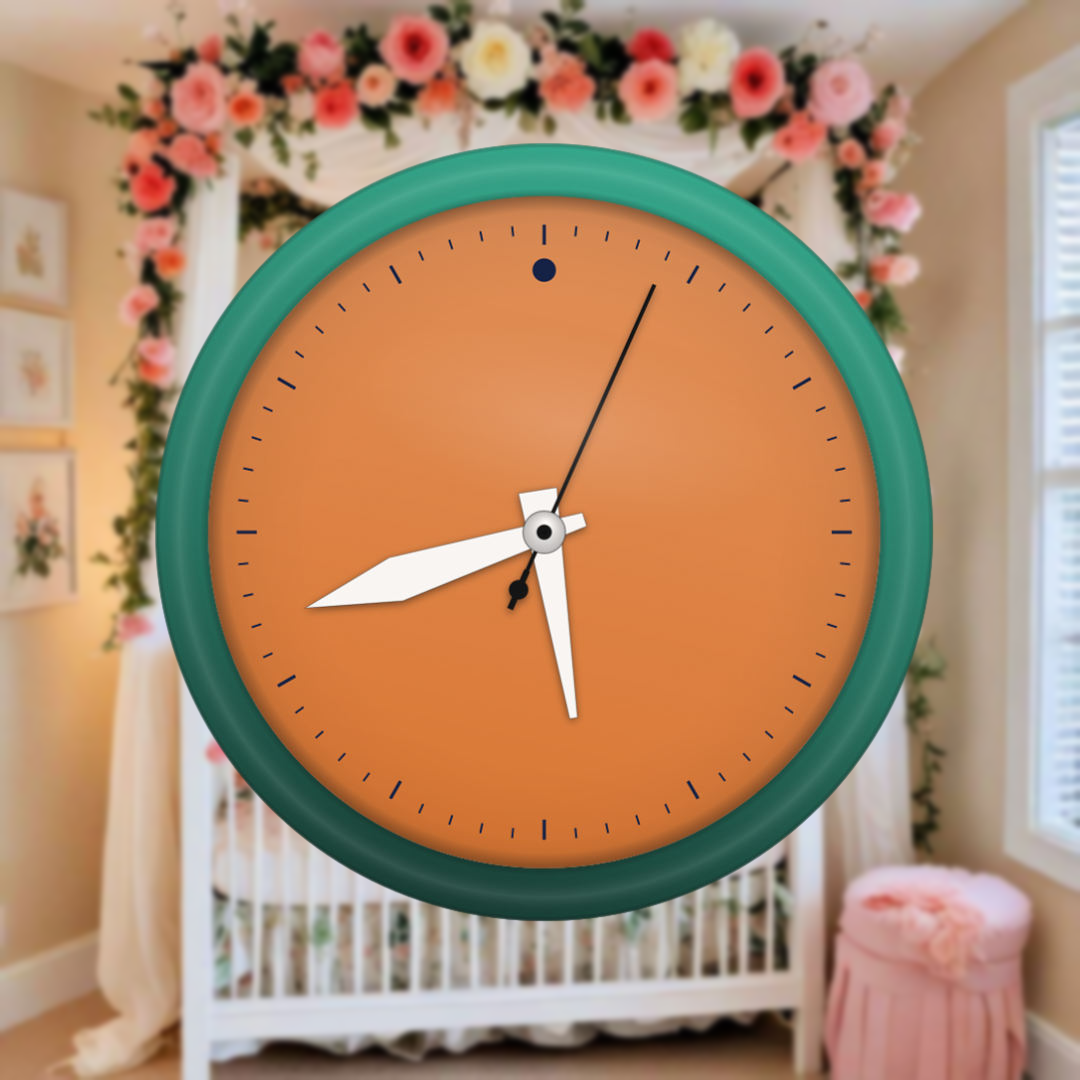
5,42,04
